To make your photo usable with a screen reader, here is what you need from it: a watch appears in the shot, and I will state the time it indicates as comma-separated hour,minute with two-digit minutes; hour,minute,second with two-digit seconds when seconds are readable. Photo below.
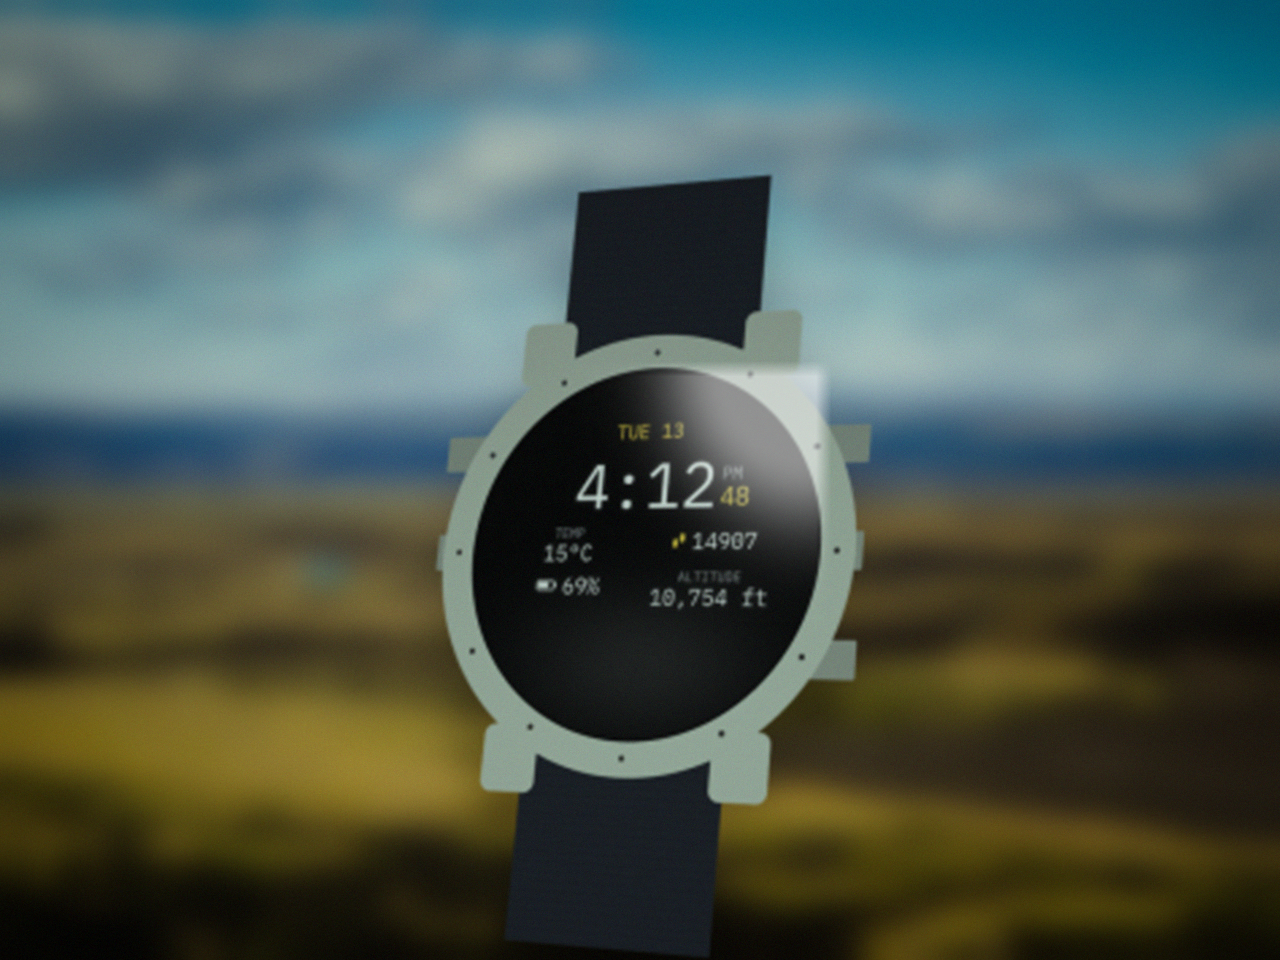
4,12,48
